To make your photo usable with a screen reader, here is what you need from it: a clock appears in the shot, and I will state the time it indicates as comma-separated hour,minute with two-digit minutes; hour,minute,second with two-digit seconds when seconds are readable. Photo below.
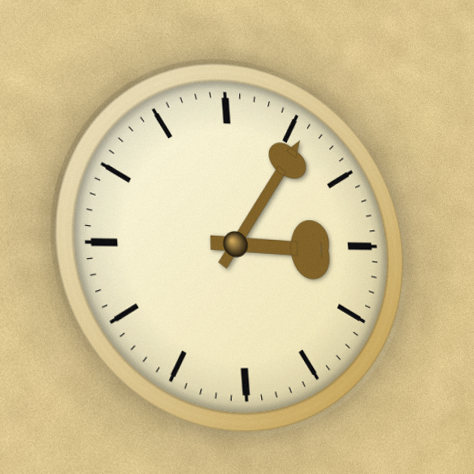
3,06
